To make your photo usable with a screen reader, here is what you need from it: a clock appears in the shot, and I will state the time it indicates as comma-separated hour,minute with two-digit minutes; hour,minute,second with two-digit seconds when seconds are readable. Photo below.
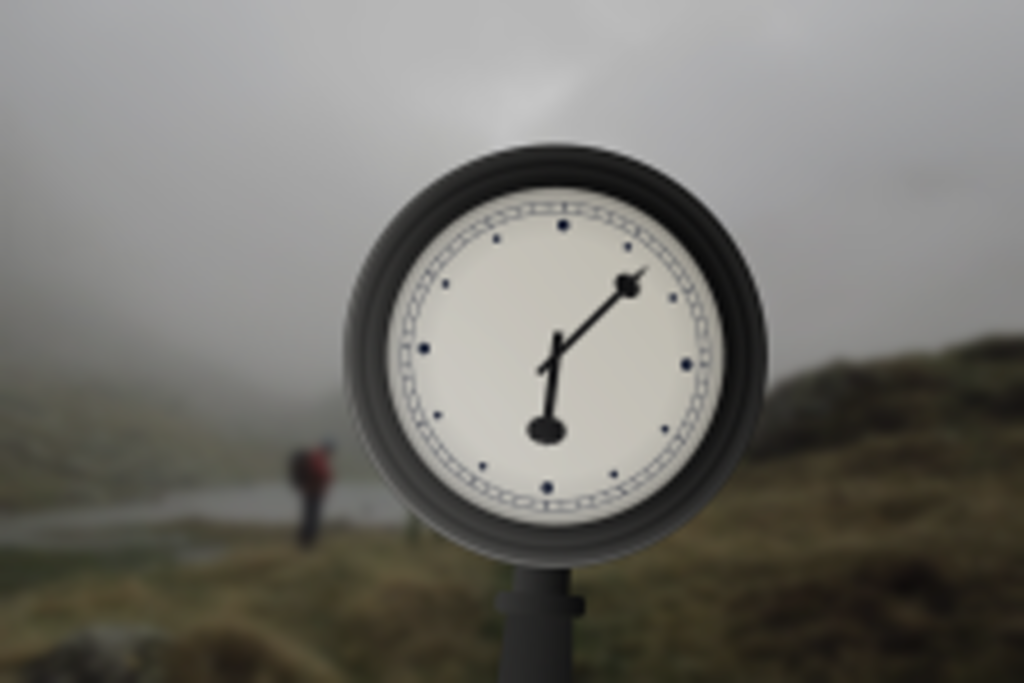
6,07
